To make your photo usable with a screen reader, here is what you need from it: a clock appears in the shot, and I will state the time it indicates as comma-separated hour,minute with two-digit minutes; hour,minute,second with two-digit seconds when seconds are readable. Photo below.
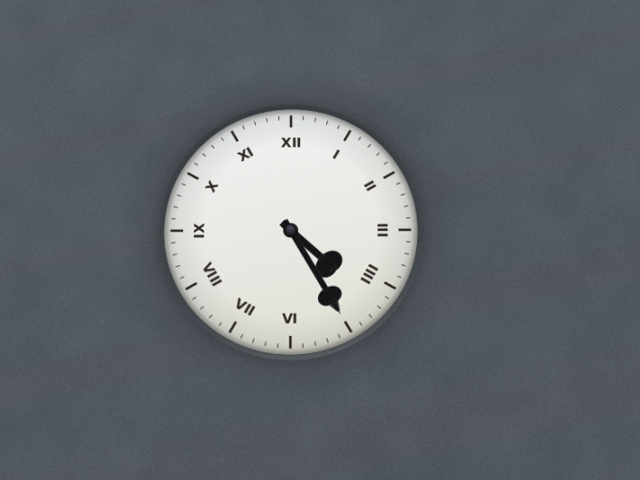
4,25
